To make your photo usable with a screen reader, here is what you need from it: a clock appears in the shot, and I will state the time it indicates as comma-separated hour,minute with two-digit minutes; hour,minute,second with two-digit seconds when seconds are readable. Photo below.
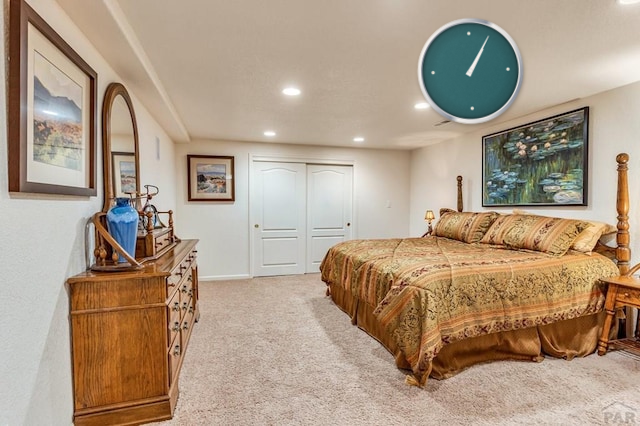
1,05
